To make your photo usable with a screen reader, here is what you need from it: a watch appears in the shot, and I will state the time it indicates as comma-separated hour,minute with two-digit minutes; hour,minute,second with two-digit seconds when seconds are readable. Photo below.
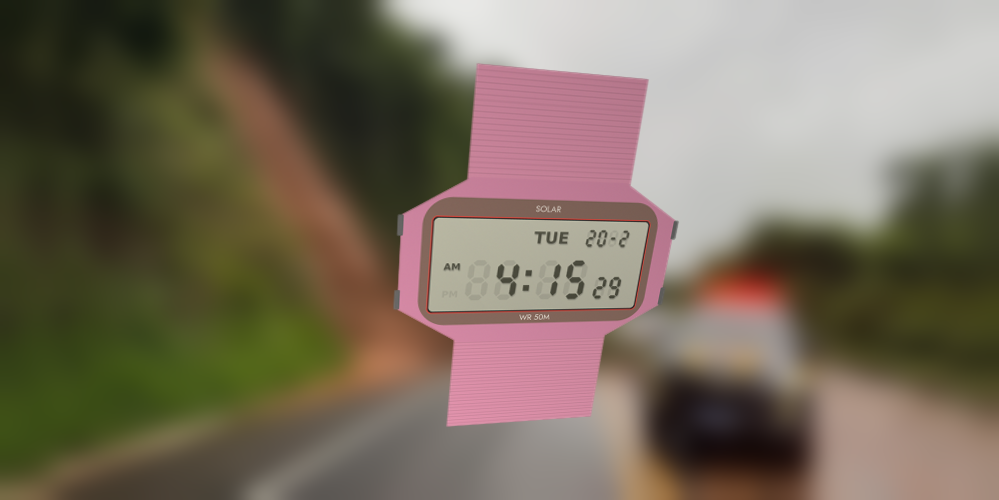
4,15,29
